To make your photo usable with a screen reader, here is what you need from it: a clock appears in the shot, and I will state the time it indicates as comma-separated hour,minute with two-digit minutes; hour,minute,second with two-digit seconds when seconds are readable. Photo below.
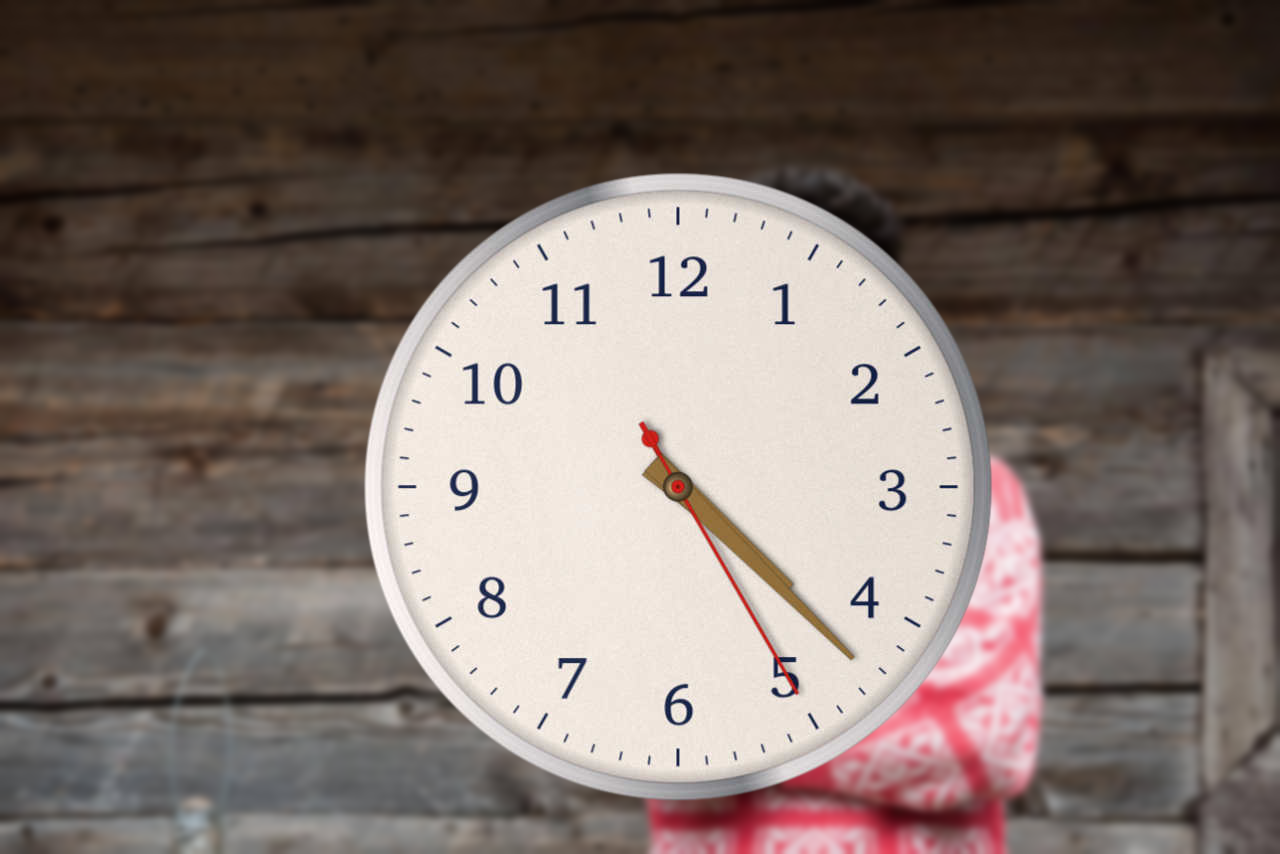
4,22,25
